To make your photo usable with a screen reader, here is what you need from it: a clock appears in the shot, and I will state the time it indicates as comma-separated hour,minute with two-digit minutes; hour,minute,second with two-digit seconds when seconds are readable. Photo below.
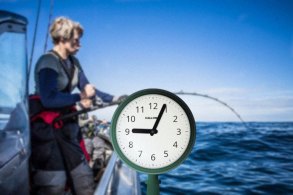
9,04
